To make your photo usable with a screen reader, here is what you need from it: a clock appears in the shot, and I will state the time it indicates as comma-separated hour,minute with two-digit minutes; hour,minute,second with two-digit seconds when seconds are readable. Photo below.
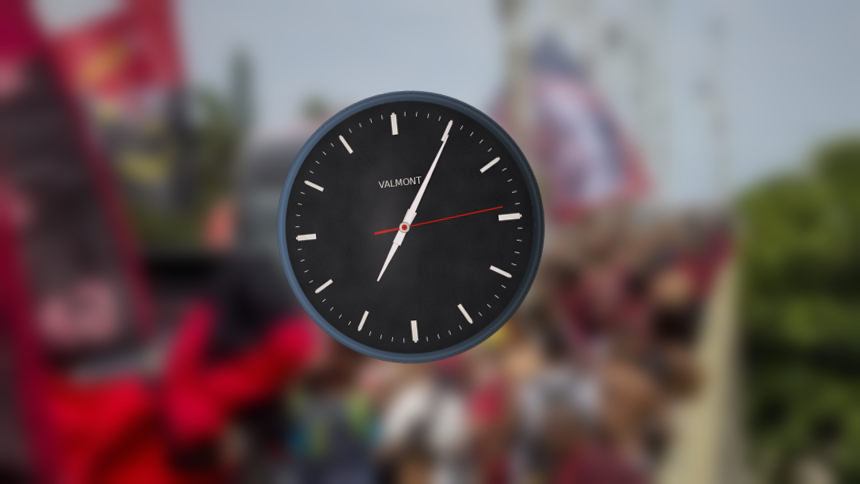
7,05,14
